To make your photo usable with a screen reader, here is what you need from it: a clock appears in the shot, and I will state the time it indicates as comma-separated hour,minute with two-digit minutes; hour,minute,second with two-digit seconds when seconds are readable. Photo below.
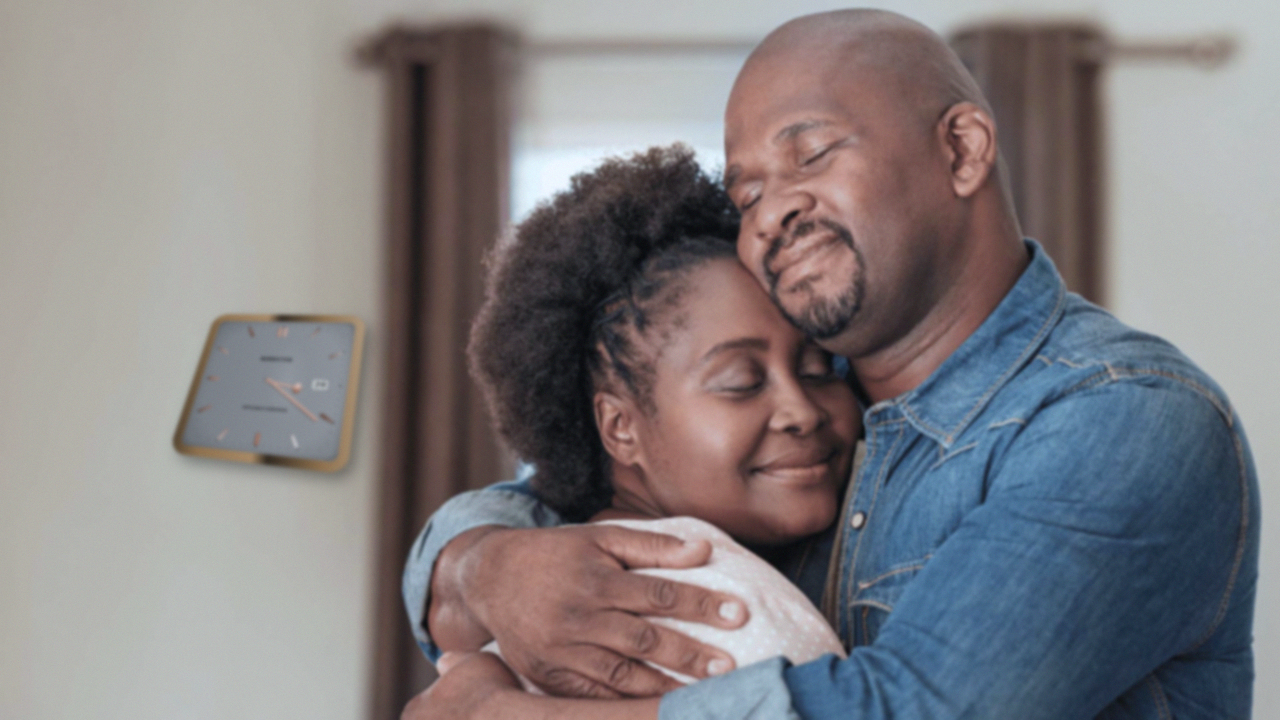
3,21
